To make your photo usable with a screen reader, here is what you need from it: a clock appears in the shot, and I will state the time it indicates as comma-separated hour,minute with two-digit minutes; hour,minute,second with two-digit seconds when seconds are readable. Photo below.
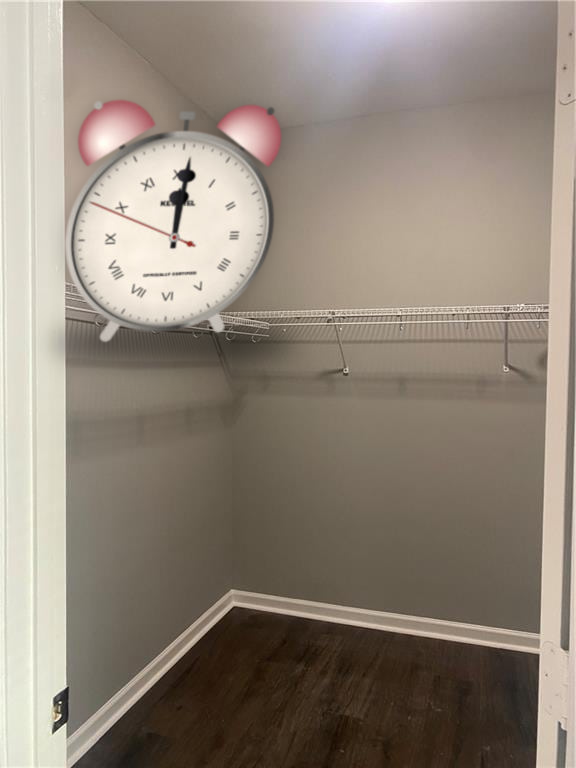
12,00,49
